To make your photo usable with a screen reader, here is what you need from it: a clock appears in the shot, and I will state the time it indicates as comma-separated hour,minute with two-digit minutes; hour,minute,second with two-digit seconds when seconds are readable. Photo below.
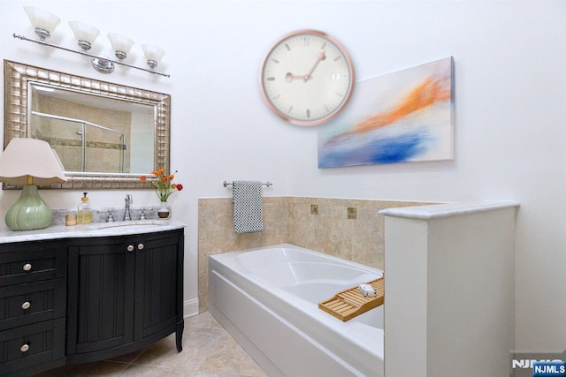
9,06
